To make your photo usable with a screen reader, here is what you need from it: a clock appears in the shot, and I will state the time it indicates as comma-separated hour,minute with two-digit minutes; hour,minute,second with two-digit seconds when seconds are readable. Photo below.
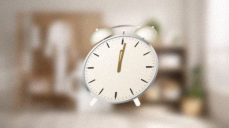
12,01
